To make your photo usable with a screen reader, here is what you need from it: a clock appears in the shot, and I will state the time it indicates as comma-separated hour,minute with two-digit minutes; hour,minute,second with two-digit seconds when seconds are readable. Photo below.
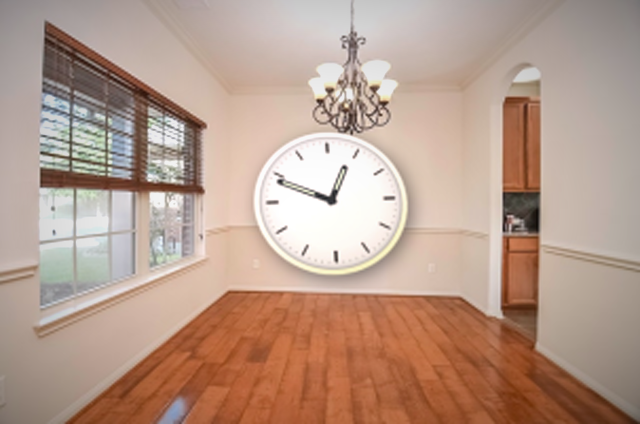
12,49
